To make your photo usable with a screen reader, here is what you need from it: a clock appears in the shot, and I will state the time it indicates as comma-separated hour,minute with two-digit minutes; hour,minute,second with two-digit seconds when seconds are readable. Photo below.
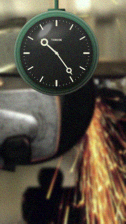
10,24
